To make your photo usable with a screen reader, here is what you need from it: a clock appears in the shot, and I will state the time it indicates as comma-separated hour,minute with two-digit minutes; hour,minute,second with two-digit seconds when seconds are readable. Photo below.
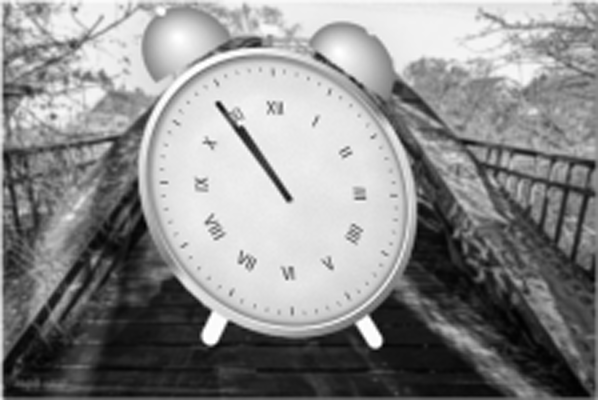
10,54
